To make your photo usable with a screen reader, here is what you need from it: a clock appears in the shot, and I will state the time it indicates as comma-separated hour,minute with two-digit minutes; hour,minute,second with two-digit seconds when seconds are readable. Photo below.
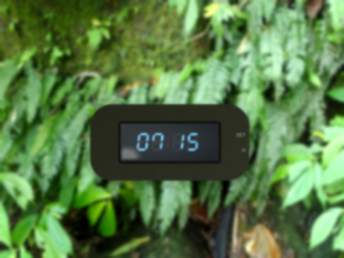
7,15
